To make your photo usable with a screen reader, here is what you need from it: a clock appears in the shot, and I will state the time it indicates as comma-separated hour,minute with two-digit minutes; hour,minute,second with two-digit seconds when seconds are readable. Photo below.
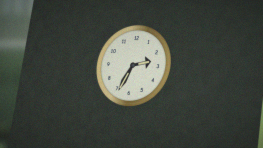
2,34
